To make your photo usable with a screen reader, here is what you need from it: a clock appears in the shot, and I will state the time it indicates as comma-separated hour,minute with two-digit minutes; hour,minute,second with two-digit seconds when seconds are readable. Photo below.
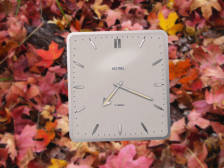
7,19
